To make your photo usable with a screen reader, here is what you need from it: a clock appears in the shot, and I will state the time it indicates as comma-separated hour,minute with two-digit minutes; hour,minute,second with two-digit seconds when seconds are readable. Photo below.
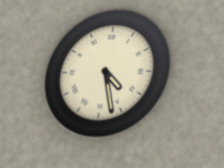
4,27
